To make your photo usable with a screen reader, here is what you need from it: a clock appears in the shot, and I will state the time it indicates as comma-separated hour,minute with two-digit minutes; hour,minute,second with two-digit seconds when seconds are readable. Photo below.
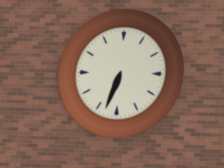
6,33
